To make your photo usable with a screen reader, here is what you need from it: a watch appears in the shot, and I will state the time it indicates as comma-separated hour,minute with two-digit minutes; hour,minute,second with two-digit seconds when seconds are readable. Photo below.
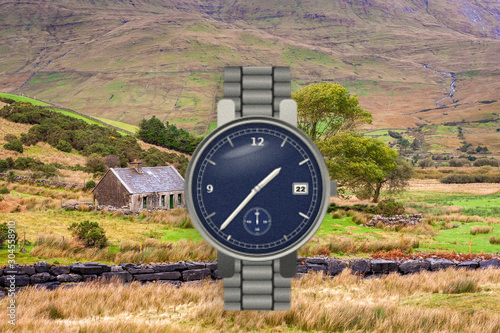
1,37
